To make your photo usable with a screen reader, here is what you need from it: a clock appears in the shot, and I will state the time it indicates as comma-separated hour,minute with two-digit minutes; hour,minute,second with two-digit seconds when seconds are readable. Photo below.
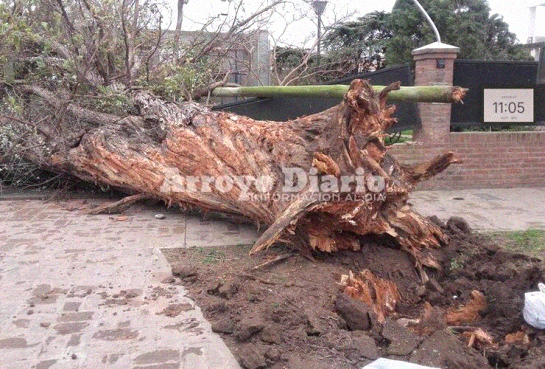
11,05
